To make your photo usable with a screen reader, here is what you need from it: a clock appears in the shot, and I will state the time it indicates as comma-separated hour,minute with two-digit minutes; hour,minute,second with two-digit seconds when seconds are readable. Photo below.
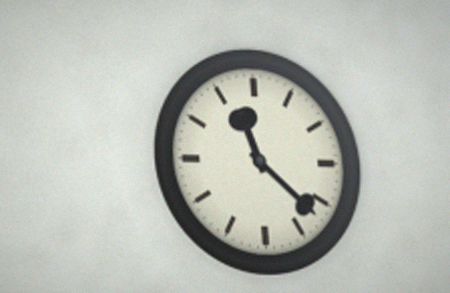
11,22
